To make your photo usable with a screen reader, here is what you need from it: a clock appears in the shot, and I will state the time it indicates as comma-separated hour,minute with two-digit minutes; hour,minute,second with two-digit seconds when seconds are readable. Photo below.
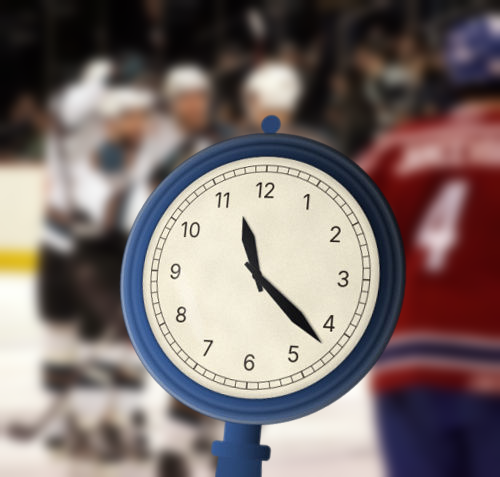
11,22
